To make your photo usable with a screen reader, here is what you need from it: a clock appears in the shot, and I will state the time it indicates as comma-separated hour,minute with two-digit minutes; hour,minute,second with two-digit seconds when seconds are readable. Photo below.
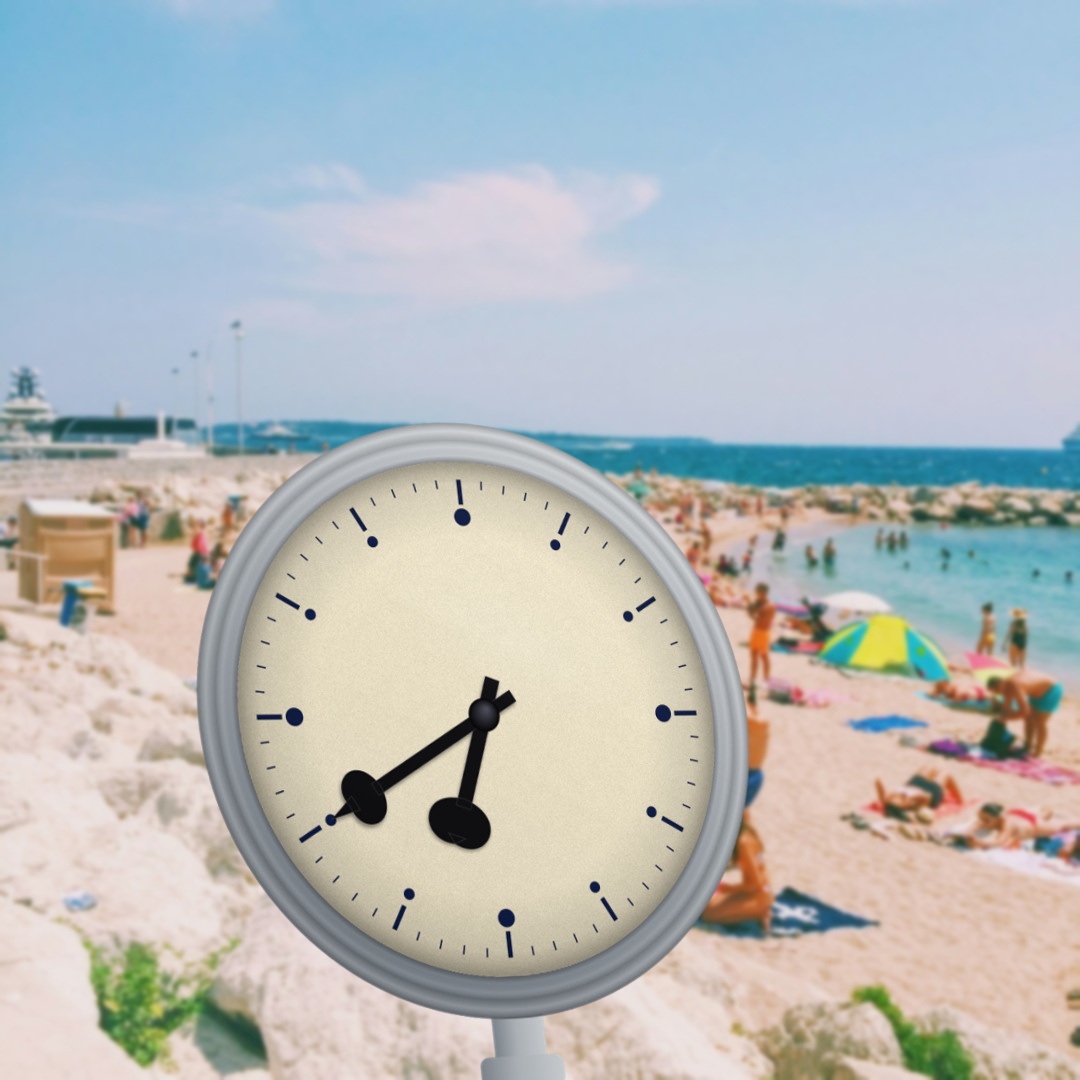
6,40
